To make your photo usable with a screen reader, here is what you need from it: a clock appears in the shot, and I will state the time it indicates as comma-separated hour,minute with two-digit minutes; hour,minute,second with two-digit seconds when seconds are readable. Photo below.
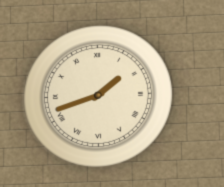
1,42
